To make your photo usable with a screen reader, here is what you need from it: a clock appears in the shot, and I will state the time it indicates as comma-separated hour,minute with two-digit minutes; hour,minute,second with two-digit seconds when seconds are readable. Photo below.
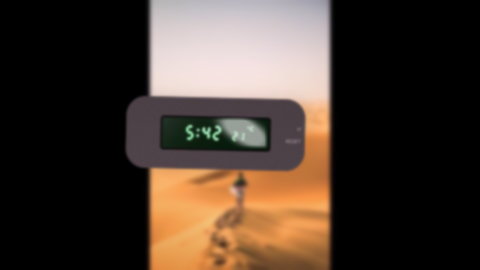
5,42
